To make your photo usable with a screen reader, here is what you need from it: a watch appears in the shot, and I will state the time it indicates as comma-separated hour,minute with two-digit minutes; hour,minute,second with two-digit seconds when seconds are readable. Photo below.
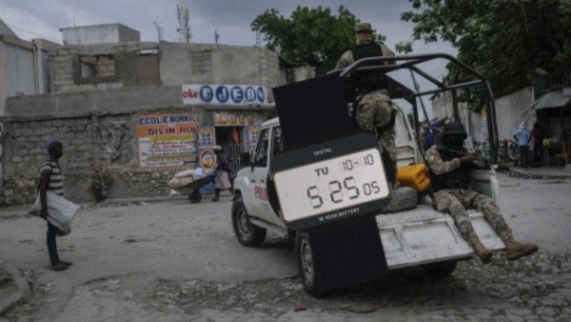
5,25,05
